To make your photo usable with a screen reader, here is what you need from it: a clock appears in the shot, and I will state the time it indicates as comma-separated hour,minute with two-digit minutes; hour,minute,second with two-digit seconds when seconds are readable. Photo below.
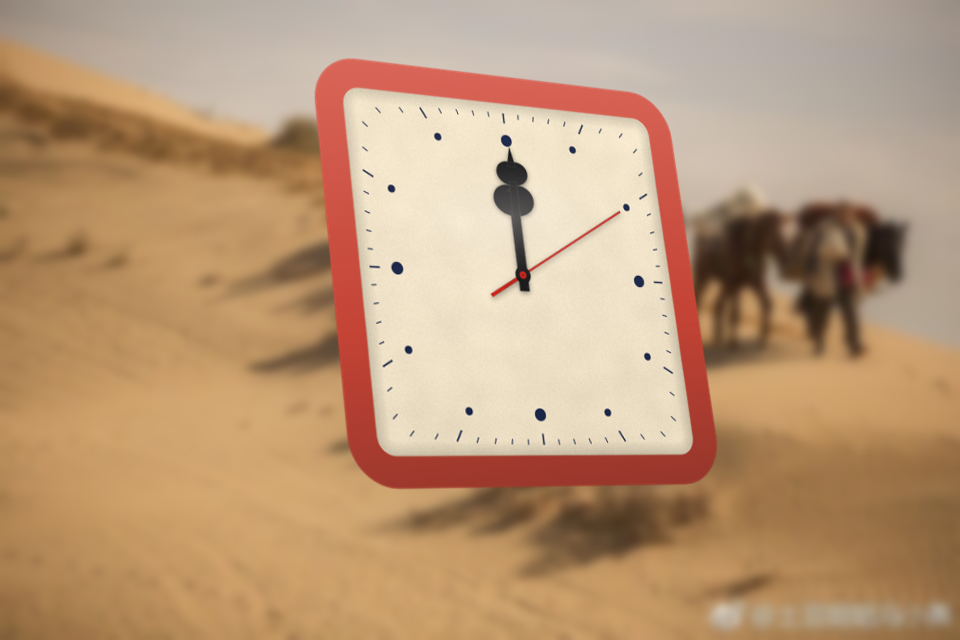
12,00,10
